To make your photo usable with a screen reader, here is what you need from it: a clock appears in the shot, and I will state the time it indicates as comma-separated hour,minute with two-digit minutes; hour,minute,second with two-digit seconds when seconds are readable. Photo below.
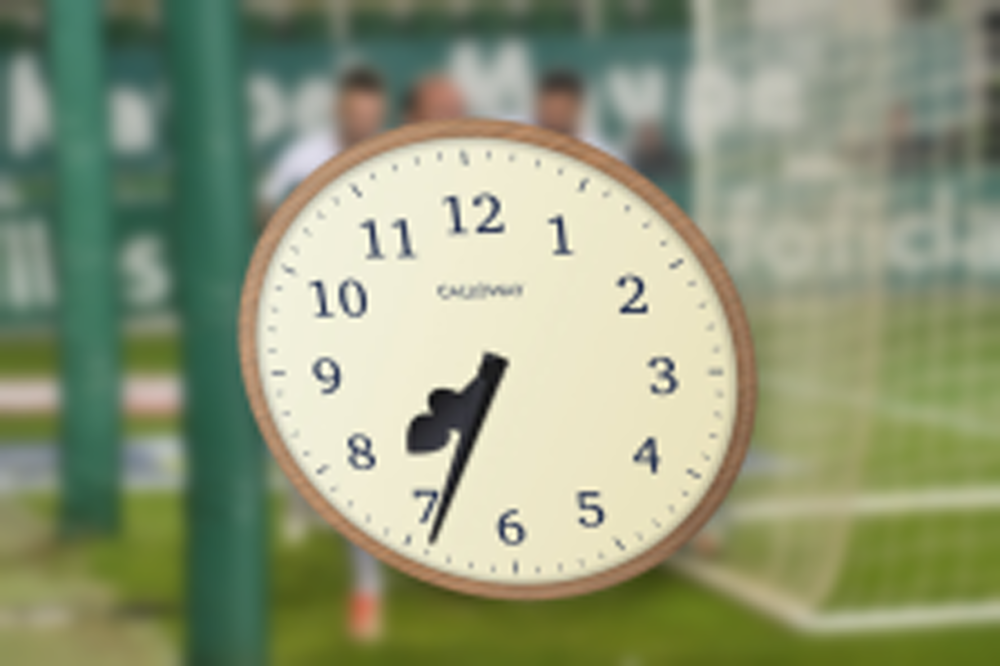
7,34
